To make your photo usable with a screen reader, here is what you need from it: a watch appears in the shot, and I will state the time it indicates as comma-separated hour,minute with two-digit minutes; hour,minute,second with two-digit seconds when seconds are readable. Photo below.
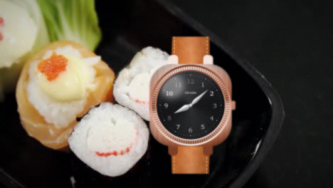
8,08
